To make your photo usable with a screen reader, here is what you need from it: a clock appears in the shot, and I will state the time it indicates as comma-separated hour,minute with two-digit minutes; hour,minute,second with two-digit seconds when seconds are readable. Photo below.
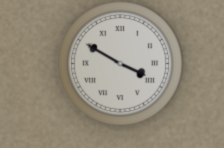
3,50
